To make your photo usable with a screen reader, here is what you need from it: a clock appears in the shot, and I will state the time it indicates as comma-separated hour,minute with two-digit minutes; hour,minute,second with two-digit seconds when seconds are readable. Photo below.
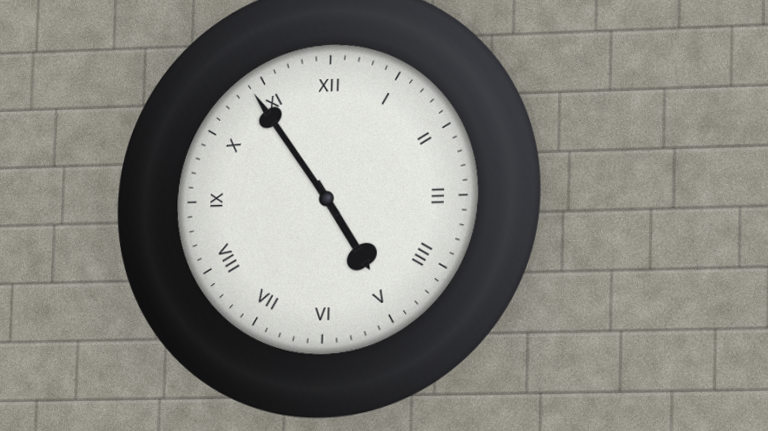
4,54
